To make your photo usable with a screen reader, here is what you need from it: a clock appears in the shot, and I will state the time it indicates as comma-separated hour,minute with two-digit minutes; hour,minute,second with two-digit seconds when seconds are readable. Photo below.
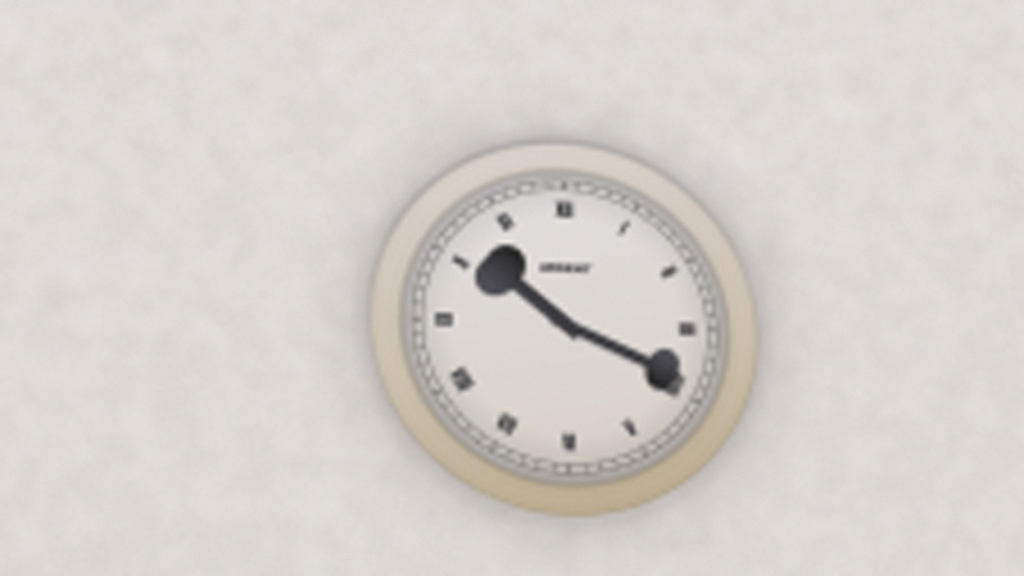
10,19
